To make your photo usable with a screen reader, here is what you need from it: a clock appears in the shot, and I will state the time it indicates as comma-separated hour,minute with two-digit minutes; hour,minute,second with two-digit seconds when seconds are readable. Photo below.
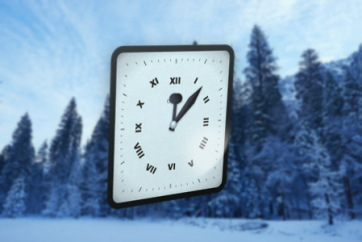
12,07
